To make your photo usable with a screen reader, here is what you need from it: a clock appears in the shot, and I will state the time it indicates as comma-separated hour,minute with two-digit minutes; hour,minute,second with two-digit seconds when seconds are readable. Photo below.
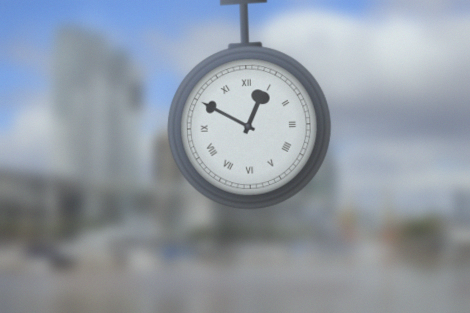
12,50
